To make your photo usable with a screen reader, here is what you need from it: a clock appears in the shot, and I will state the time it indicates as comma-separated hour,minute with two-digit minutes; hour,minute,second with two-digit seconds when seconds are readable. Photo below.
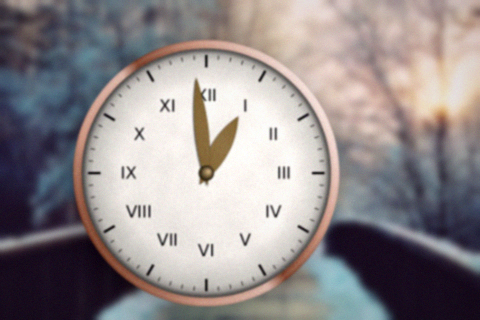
12,59
